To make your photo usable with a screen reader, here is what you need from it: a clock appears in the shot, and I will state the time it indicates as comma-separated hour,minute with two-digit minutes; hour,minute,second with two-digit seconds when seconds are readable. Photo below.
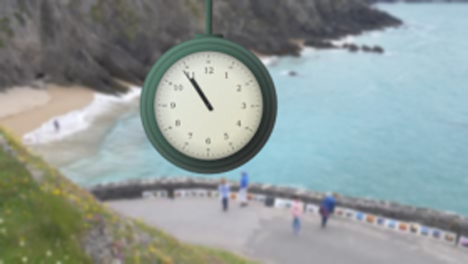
10,54
